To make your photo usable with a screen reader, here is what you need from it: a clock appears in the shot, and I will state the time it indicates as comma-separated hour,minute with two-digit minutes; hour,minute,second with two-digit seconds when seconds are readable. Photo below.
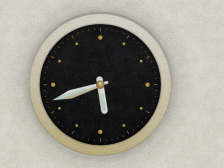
5,42
